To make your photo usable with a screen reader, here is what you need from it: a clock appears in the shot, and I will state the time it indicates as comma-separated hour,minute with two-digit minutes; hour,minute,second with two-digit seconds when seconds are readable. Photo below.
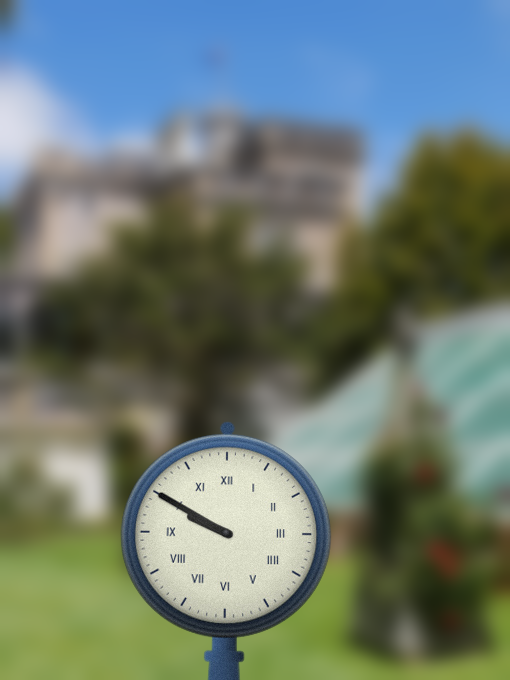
9,50
